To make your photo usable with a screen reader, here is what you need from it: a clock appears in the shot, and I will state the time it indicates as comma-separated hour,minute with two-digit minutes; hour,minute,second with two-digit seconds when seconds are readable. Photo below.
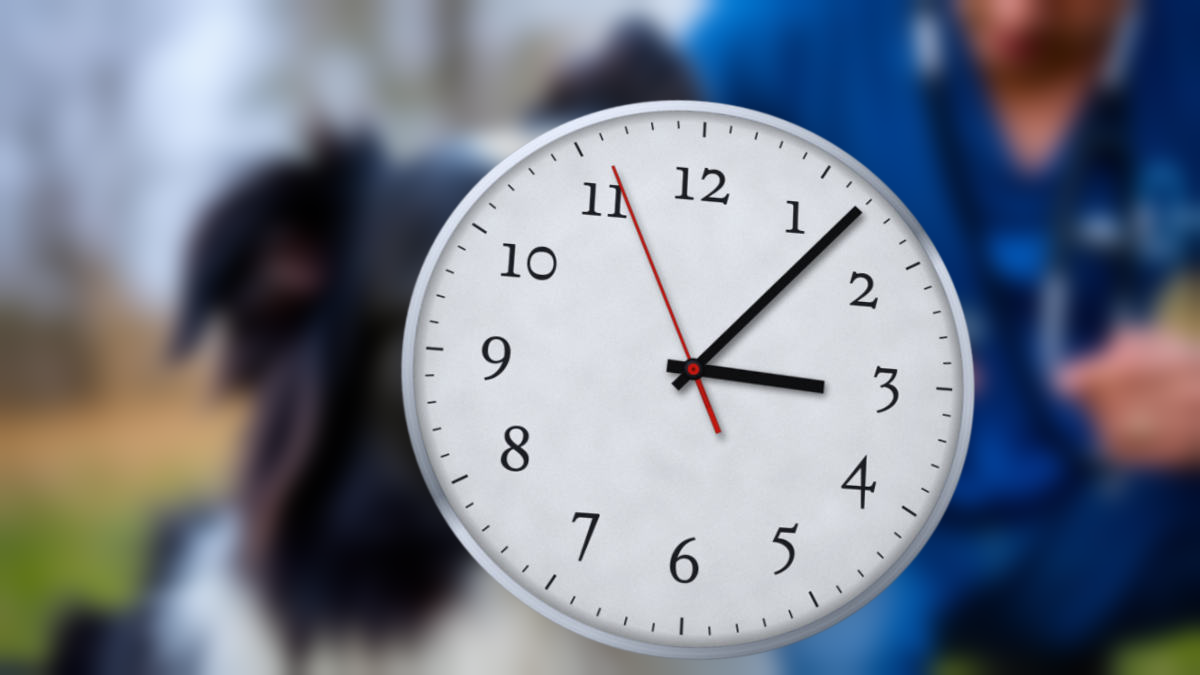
3,06,56
